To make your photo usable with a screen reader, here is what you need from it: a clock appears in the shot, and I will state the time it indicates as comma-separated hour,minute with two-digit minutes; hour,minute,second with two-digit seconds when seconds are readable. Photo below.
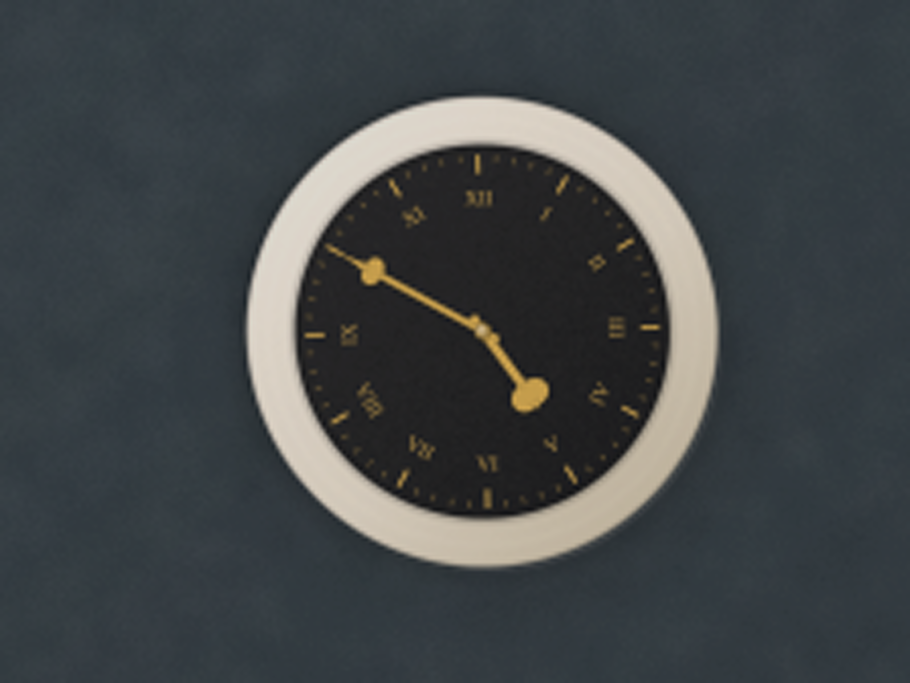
4,50
